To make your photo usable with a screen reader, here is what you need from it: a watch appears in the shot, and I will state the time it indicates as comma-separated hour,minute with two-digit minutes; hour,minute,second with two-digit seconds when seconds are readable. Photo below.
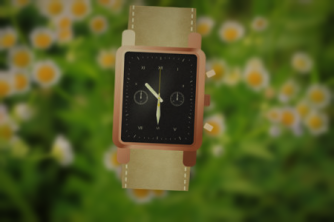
10,30
